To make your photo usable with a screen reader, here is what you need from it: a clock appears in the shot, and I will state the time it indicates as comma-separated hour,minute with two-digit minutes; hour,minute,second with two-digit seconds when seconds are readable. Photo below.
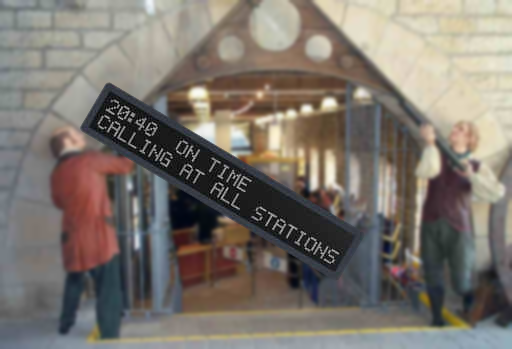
20,40
